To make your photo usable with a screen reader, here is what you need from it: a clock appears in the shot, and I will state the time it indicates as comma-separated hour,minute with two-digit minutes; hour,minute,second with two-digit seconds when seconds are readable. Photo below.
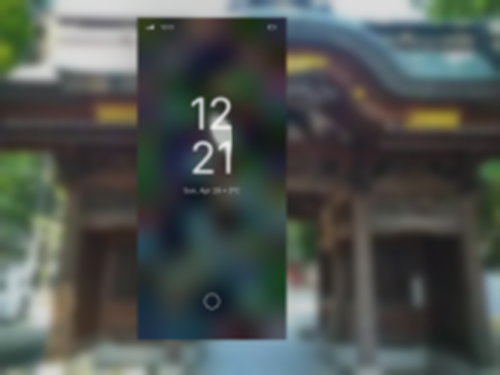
12,21
